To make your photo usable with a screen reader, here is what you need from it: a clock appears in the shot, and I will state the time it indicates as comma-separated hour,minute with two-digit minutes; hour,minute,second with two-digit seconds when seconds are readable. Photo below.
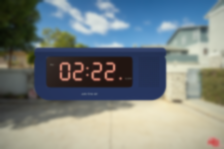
2,22
